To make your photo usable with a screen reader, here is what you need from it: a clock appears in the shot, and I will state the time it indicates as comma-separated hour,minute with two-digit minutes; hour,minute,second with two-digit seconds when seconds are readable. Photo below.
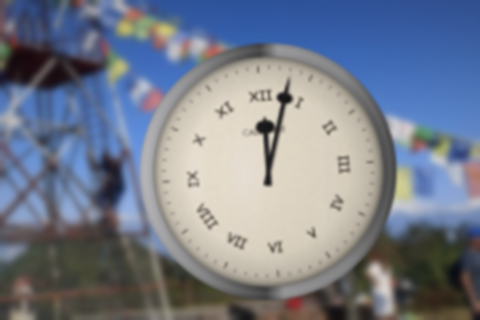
12,03
